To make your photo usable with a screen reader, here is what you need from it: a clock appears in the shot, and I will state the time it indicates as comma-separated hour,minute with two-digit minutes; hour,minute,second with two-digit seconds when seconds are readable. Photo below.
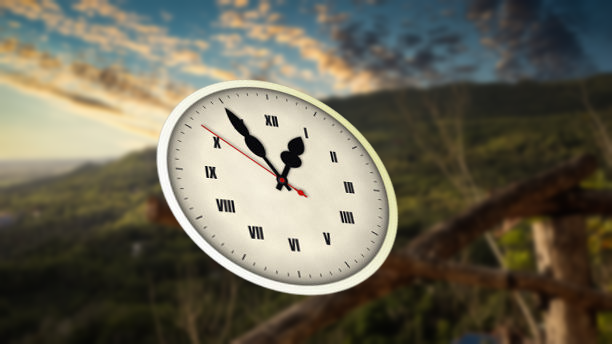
12,54,51
